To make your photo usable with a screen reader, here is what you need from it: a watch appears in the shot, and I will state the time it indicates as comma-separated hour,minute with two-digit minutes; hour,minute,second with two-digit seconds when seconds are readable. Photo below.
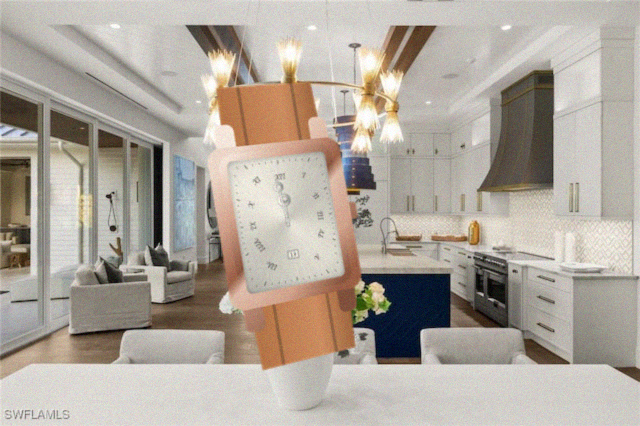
11,59
